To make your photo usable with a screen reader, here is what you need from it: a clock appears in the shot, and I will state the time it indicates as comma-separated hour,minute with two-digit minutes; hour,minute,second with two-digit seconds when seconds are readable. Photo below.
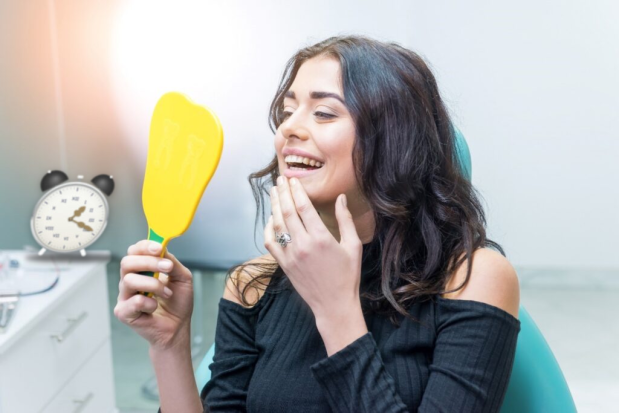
1,19
